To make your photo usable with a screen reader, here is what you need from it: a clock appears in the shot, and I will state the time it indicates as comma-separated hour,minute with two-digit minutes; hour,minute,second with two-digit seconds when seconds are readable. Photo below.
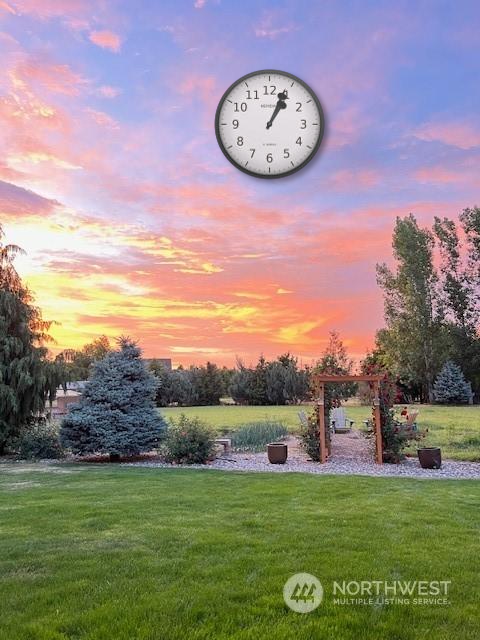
1,04
